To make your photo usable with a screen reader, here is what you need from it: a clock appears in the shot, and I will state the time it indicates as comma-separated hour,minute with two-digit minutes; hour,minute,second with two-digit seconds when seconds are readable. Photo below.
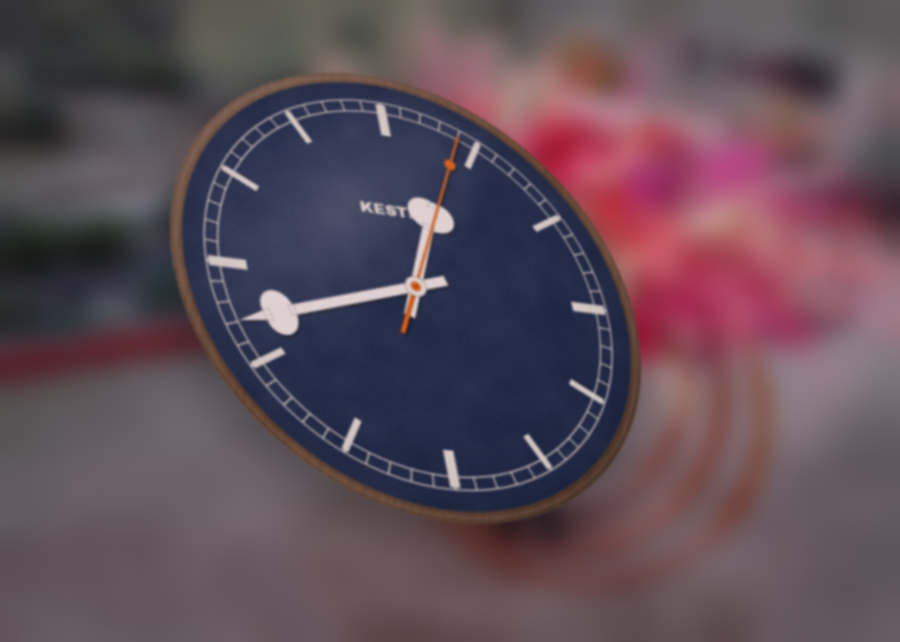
12,42,04
